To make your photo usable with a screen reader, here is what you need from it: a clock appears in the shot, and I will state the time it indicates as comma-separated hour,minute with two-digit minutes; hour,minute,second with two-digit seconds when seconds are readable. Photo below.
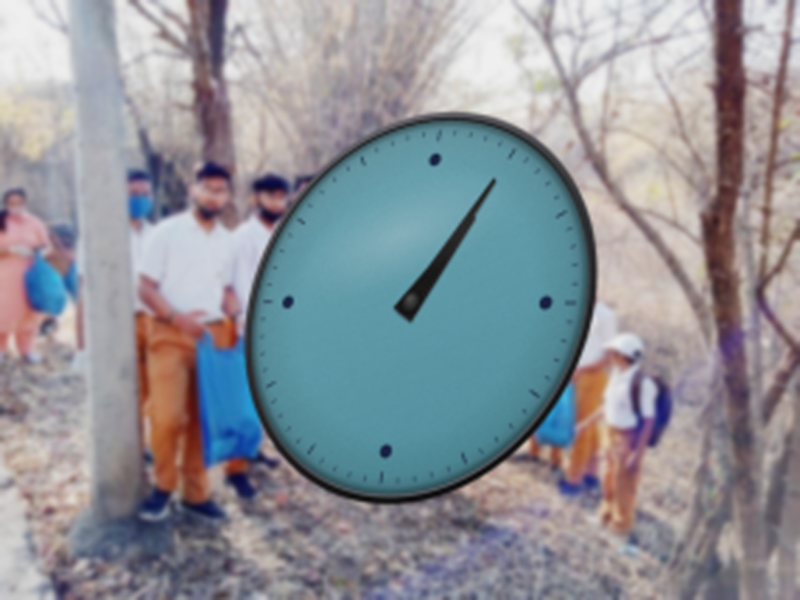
1,05
